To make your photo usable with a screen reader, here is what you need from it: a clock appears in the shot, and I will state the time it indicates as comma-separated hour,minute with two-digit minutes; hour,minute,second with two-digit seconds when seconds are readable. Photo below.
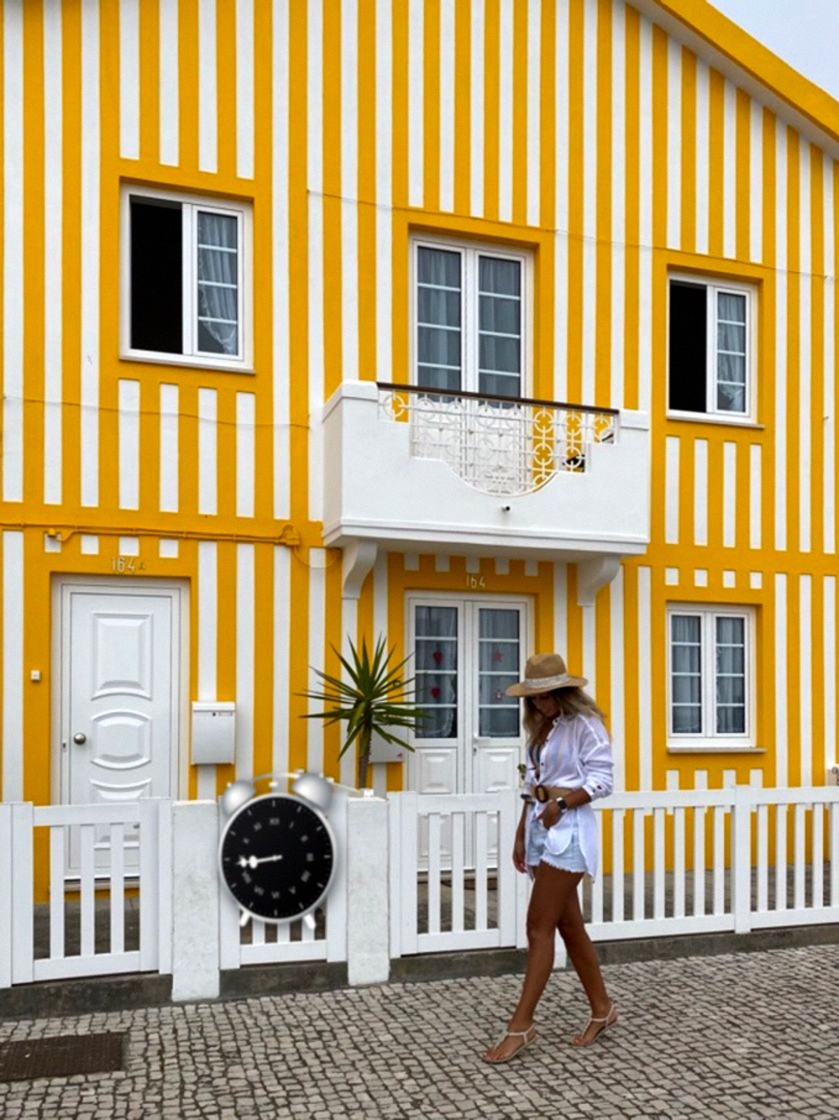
8,44
